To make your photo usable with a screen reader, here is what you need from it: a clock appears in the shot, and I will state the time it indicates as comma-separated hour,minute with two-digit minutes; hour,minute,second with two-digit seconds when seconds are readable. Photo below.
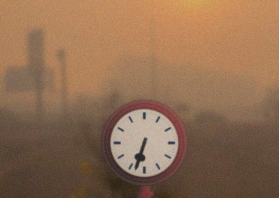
6,33
